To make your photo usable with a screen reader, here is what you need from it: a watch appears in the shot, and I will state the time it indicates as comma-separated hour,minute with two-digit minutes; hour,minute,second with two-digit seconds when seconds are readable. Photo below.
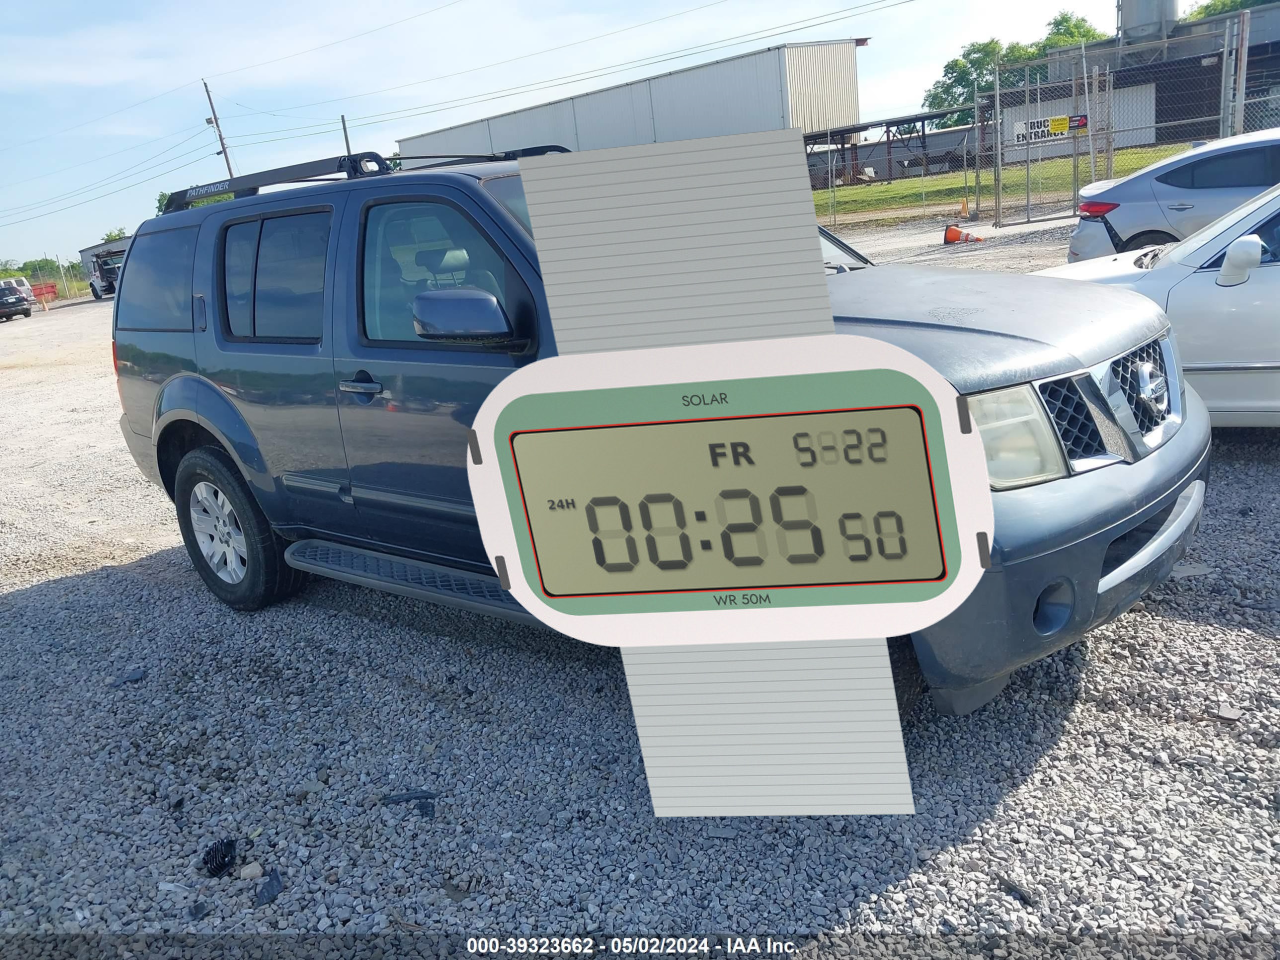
0,25,50
